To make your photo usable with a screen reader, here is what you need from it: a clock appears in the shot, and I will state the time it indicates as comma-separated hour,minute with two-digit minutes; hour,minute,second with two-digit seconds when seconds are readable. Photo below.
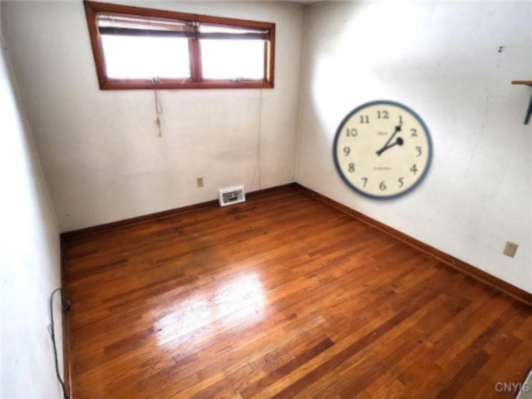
2,06
